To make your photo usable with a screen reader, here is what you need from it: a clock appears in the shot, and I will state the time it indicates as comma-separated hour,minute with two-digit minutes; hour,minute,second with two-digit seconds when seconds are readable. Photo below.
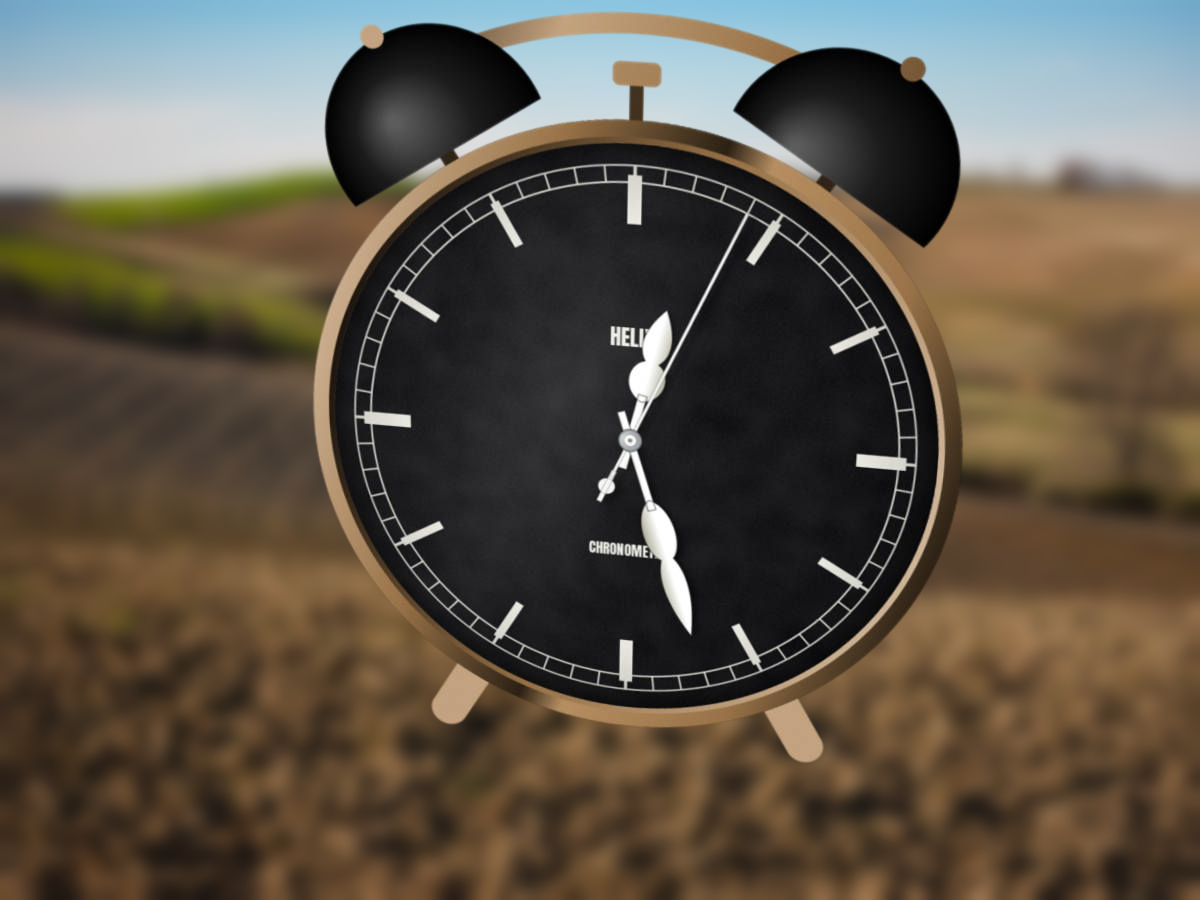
12,27,04
